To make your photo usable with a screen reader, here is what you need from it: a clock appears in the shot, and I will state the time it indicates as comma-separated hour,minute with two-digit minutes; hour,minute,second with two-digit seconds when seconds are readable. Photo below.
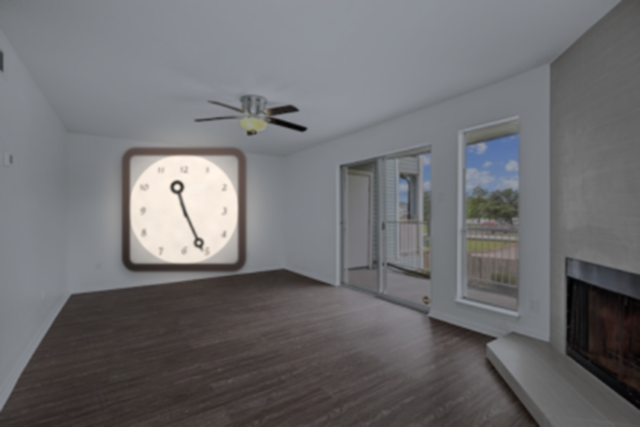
11,26
